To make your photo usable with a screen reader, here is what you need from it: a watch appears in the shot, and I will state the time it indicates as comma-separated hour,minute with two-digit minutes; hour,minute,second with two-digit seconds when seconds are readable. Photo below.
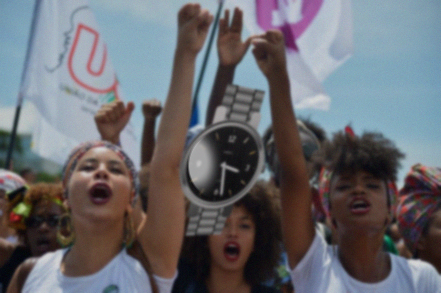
3,28
